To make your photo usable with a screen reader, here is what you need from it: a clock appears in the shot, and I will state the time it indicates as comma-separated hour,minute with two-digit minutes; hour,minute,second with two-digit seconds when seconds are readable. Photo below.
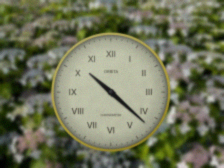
10,22
